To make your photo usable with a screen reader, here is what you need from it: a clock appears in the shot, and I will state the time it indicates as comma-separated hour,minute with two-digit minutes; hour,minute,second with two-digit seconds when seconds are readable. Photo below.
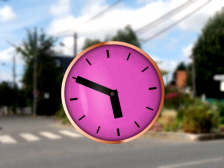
5,50
